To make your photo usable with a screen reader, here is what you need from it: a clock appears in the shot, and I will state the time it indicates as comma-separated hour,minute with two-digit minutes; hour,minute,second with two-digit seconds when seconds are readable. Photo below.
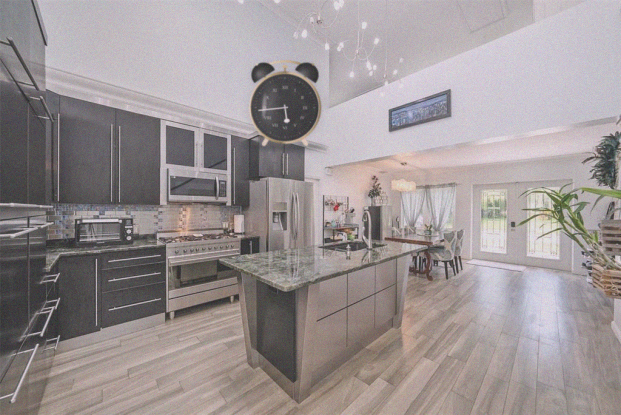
5,44
